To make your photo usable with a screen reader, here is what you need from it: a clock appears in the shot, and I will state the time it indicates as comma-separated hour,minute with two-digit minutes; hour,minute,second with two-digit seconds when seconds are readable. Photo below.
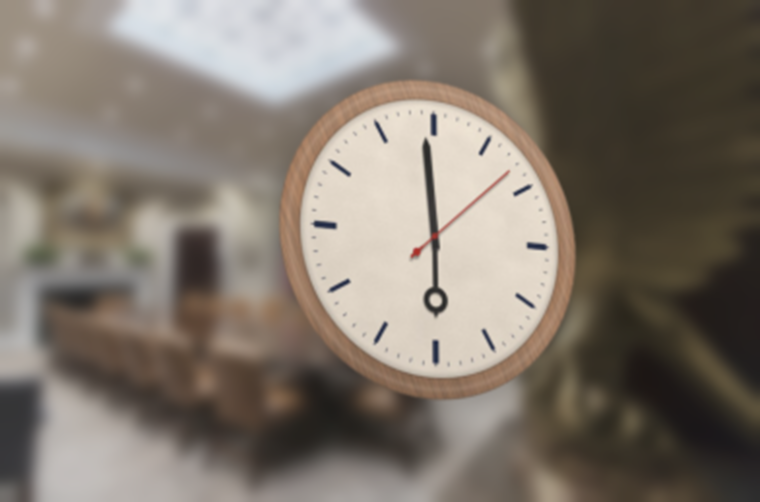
5,59,08
